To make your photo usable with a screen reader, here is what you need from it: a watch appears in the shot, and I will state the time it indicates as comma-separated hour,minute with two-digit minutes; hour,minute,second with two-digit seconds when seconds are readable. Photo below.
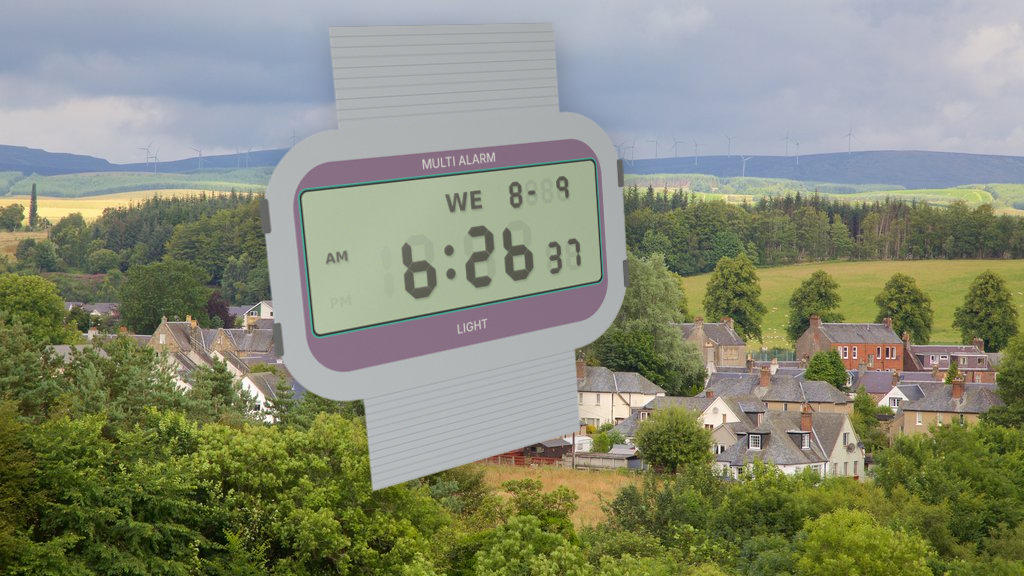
6,26,37
